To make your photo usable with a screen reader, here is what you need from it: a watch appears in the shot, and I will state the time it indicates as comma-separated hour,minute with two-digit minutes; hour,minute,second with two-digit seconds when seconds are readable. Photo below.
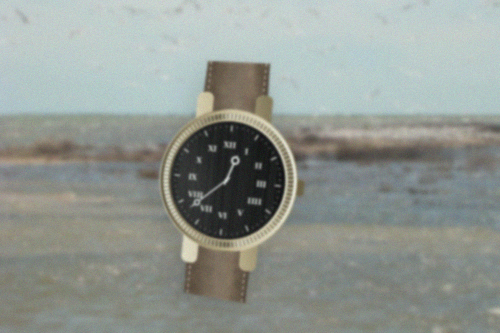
12,38
